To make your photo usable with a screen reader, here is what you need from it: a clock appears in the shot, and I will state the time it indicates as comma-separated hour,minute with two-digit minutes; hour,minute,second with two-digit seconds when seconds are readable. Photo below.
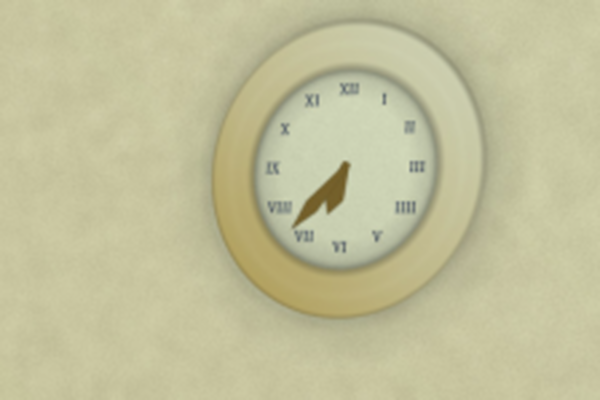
6,37
